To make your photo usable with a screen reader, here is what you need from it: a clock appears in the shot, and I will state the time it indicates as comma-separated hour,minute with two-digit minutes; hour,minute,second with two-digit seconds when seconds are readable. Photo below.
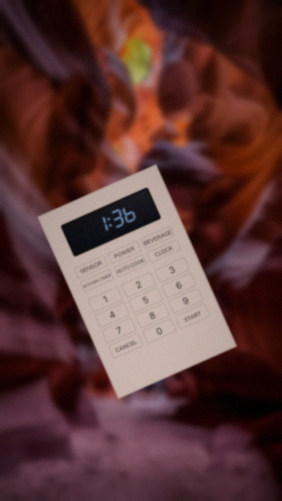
1,36
